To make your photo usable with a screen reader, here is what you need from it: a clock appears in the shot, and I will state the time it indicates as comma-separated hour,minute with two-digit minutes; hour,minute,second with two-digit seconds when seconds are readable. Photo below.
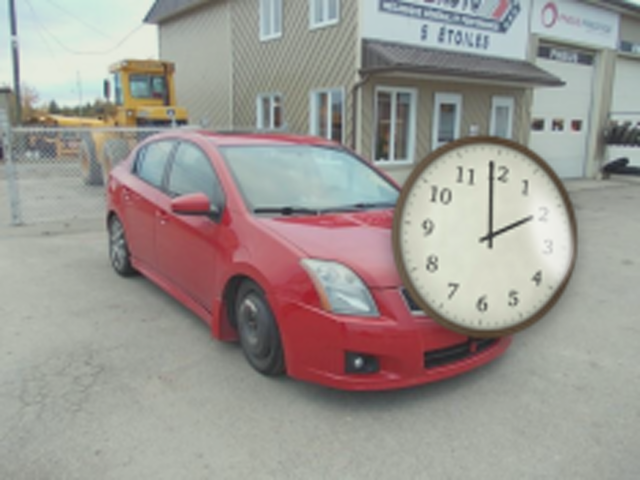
1,59
